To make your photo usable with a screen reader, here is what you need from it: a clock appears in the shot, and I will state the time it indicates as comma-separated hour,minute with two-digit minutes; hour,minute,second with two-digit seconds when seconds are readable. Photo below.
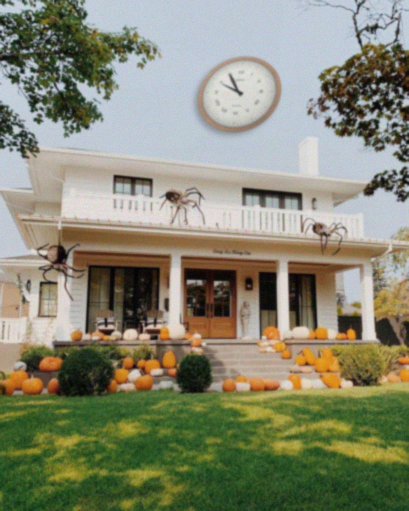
9,55
